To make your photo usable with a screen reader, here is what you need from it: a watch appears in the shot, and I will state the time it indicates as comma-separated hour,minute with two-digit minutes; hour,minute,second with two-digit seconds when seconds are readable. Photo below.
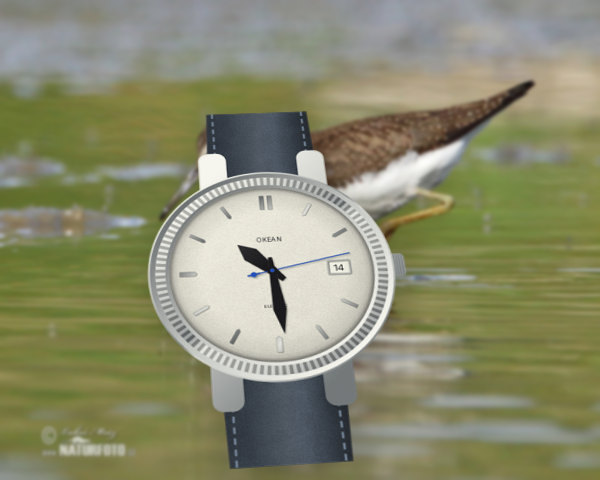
10,29,13
